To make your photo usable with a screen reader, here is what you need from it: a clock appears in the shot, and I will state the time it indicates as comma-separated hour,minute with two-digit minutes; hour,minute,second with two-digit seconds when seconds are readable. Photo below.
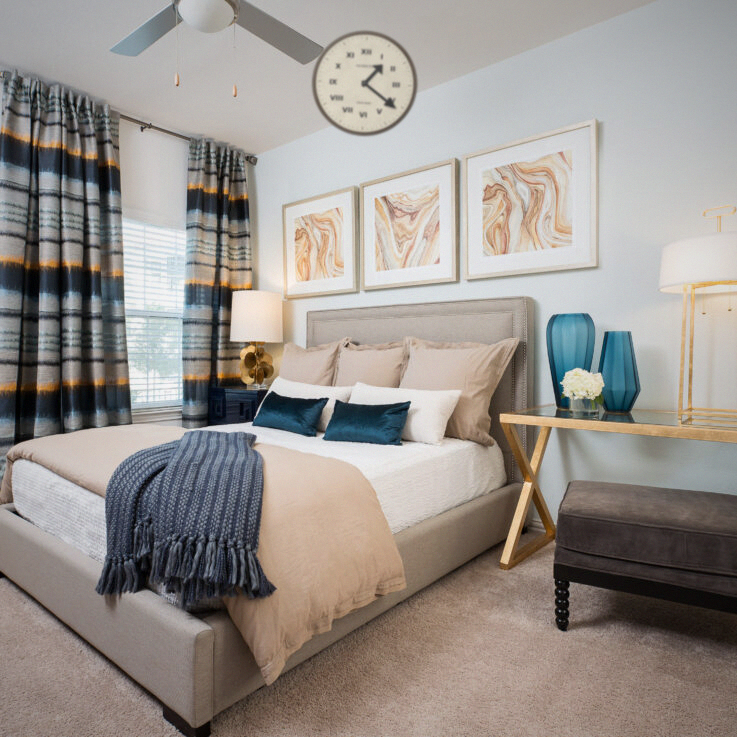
1,21
